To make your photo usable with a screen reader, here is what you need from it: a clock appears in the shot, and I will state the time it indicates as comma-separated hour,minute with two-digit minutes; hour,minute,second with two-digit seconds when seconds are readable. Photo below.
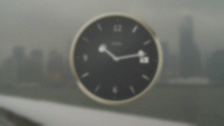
10,13
